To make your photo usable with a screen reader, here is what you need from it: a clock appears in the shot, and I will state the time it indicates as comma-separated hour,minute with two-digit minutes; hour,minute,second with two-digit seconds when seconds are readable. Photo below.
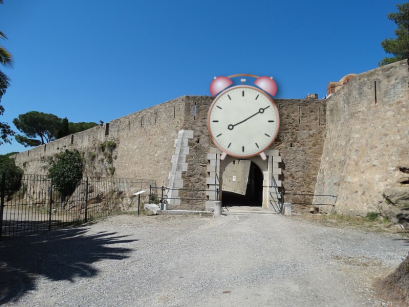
8,10
